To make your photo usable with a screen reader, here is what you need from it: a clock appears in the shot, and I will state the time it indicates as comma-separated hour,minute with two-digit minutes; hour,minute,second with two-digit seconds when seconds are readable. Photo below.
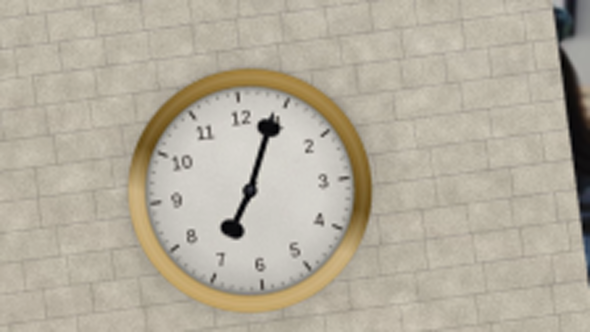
7,04
